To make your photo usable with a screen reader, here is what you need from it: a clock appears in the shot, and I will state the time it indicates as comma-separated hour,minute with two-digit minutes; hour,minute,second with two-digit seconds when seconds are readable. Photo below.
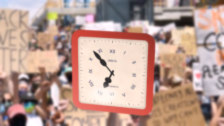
6,53
